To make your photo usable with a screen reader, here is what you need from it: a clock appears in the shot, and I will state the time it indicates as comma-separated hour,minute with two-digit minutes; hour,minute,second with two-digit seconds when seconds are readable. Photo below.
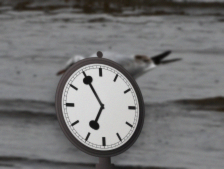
6,55
